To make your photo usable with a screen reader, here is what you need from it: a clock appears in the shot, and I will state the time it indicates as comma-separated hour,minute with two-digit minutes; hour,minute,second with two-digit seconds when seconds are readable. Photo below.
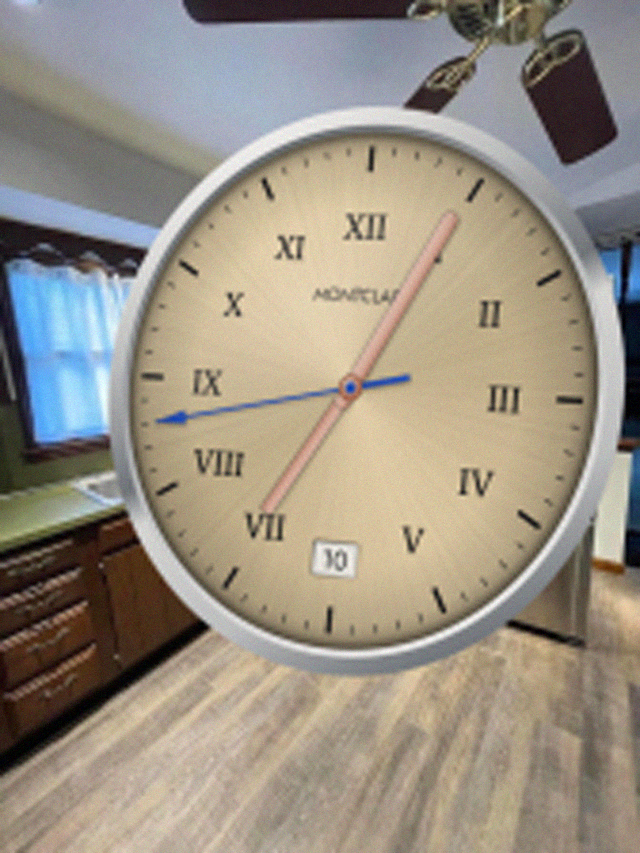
7,04,43
